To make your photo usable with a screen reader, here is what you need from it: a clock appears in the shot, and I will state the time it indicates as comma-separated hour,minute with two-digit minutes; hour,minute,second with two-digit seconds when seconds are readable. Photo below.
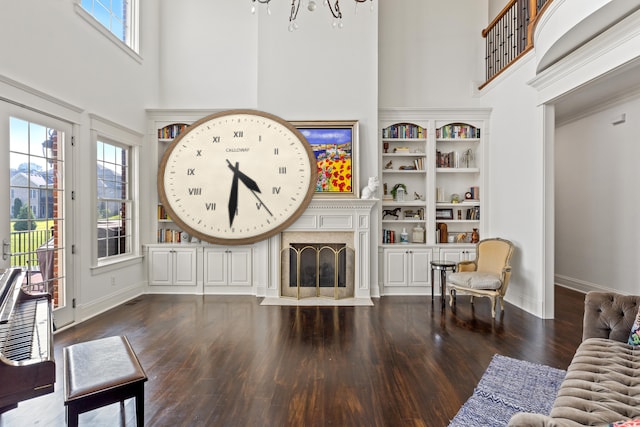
4,30,24
